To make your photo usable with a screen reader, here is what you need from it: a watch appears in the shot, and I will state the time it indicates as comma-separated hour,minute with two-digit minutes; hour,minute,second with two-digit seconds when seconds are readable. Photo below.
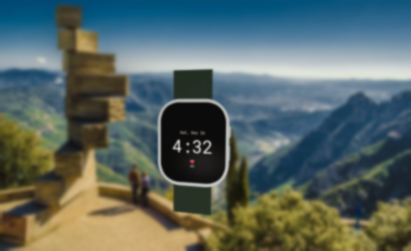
4,32
